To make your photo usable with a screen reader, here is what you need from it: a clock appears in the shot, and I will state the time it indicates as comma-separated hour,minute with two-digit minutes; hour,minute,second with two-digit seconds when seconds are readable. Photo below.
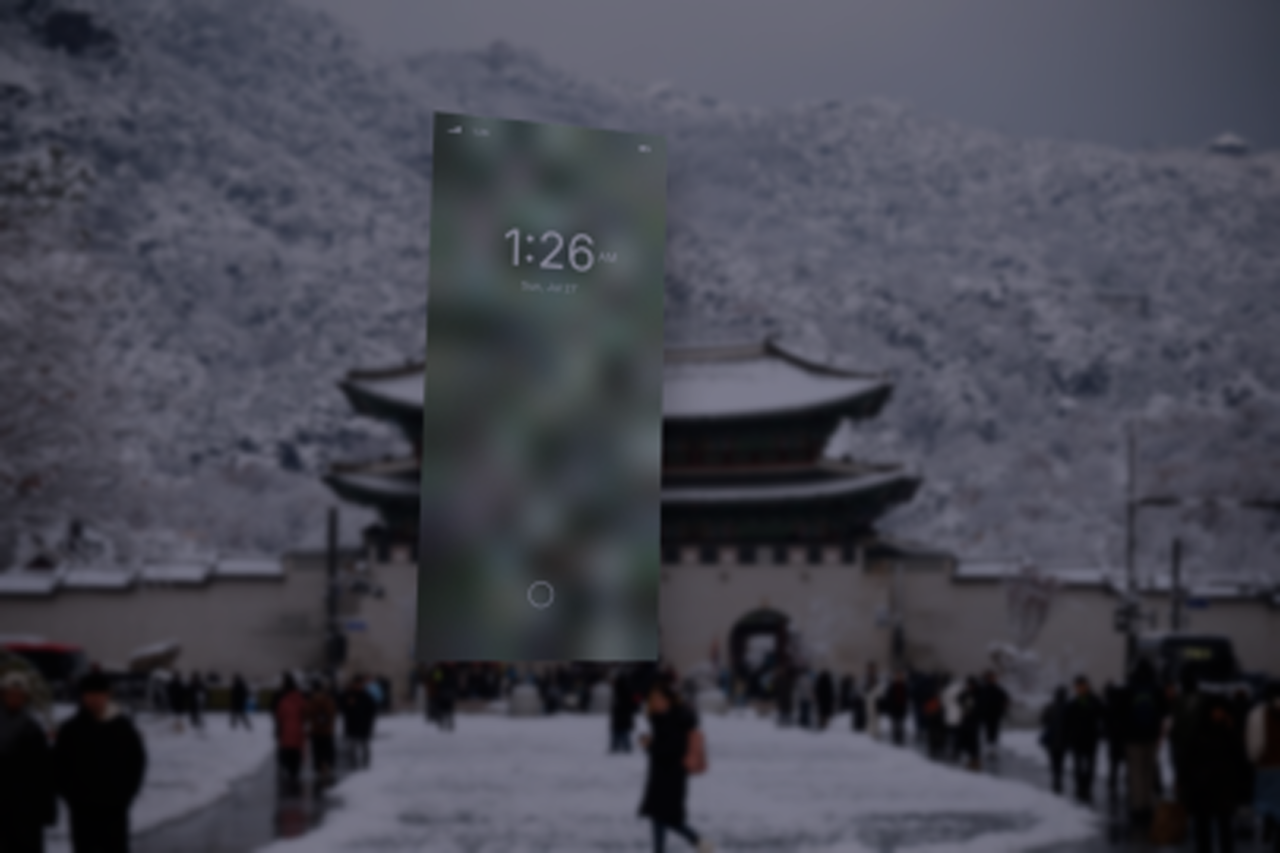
1,26
